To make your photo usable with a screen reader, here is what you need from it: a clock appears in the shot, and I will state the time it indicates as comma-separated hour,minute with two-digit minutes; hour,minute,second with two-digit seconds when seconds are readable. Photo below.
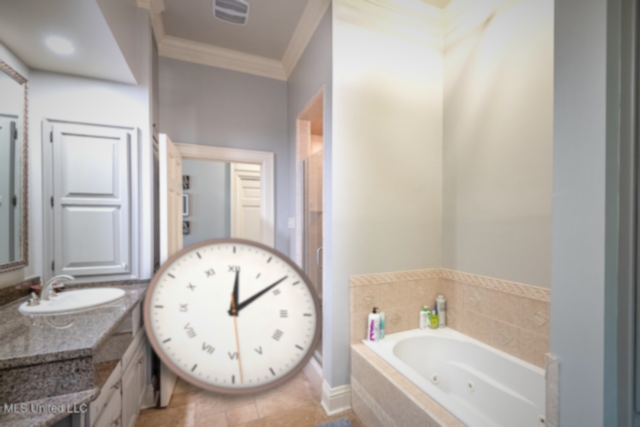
12,08,29
